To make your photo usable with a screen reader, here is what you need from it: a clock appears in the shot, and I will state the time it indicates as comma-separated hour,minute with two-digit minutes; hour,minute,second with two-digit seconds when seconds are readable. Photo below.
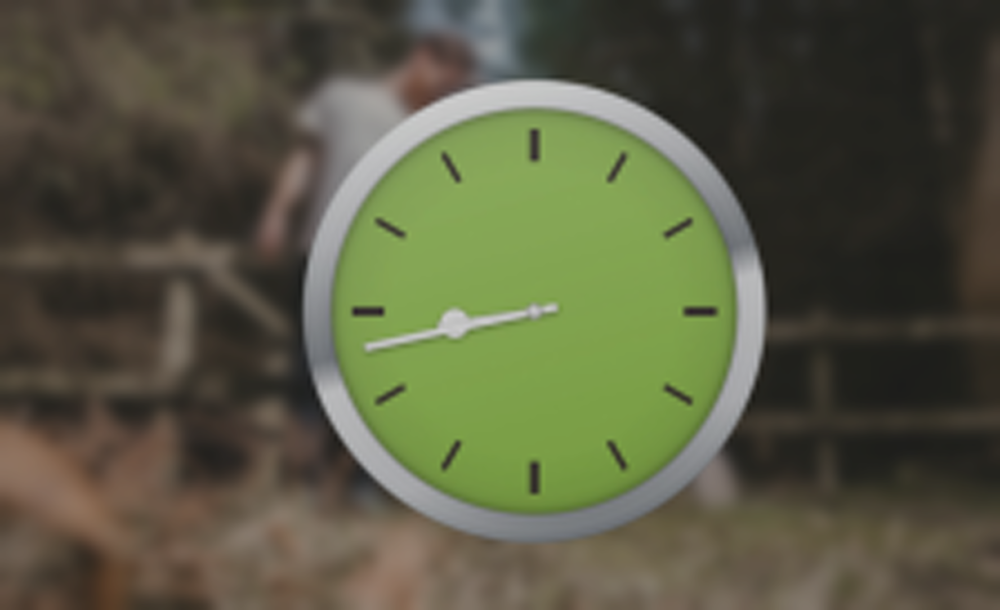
8,43
